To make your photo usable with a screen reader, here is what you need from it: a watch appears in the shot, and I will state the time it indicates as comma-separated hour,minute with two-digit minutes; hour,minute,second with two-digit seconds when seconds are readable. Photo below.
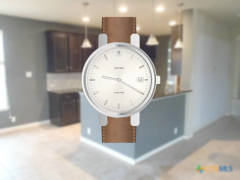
9,20
